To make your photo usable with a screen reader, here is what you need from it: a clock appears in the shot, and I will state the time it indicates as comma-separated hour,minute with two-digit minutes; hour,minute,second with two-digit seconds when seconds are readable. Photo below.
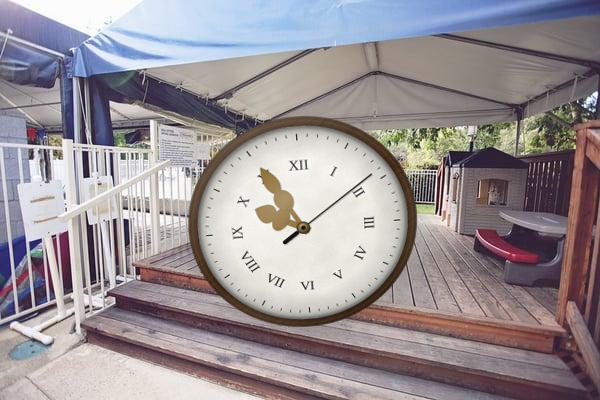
9,55,09
